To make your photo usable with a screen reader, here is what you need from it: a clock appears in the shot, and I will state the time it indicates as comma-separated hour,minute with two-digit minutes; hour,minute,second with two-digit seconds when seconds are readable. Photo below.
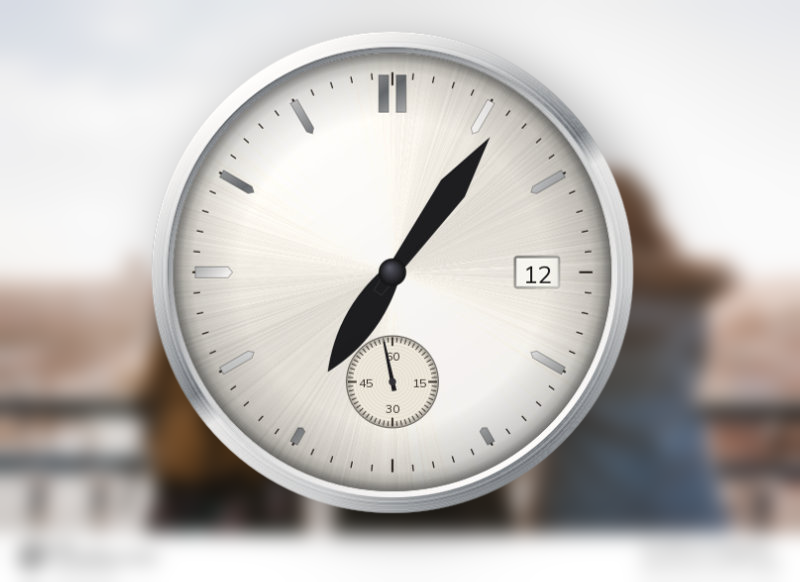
7,05,58
